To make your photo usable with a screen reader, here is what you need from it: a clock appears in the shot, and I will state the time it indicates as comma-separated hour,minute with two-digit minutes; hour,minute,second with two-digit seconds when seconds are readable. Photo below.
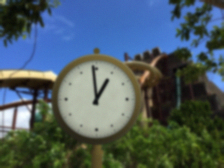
12,59
